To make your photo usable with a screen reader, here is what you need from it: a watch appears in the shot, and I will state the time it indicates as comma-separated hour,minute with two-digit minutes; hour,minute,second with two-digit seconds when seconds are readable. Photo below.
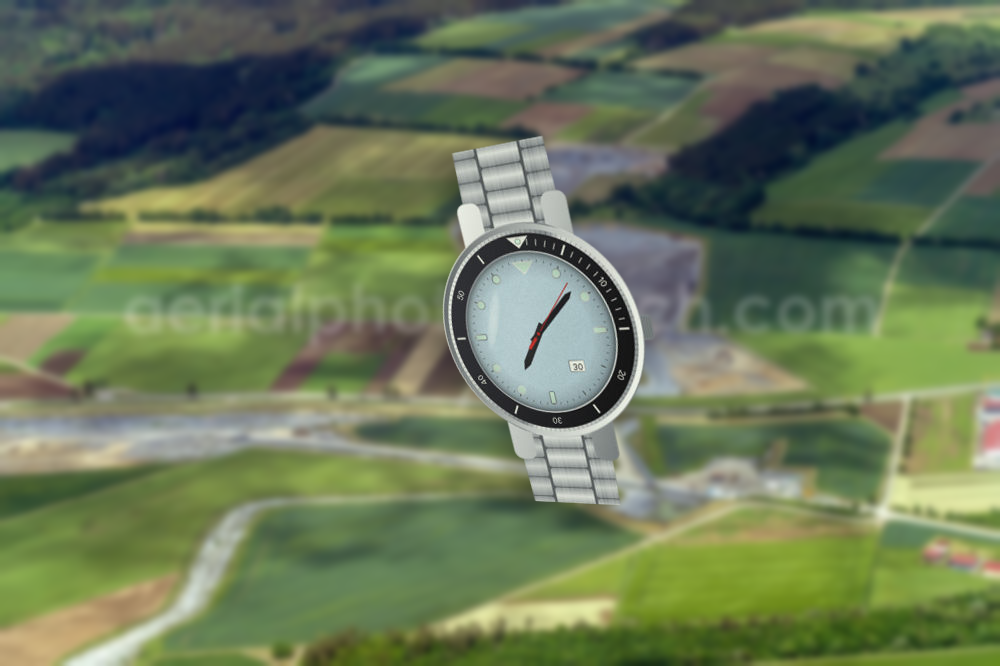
7,08,07
